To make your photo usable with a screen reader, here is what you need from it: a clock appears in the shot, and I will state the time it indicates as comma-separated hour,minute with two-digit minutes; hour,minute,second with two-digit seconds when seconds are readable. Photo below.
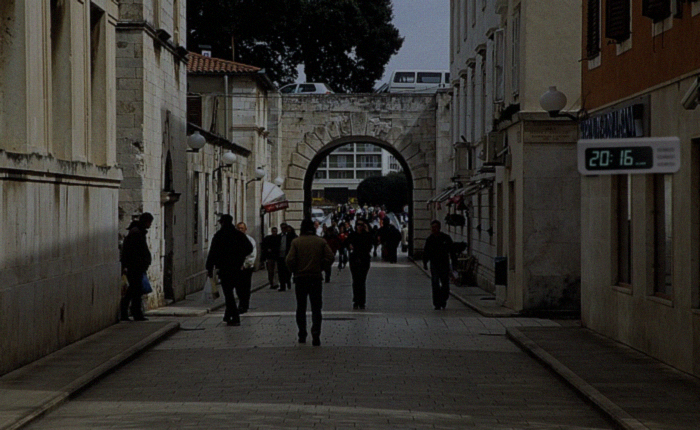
20,16
